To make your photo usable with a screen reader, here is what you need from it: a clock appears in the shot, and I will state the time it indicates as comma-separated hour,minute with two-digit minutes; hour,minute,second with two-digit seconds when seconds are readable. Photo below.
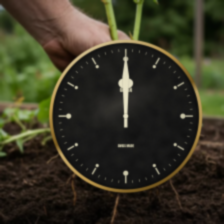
12,00
